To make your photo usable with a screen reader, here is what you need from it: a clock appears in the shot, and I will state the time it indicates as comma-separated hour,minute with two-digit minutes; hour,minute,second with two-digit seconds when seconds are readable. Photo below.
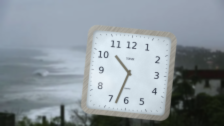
10,33
